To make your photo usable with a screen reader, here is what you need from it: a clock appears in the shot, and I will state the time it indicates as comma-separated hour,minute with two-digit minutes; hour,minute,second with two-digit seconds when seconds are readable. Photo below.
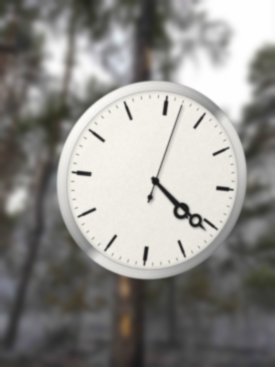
4,21,02
